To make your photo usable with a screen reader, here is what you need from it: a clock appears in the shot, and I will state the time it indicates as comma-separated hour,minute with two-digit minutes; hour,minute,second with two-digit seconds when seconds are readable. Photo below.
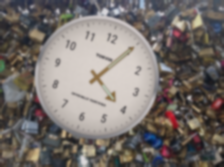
4,05
